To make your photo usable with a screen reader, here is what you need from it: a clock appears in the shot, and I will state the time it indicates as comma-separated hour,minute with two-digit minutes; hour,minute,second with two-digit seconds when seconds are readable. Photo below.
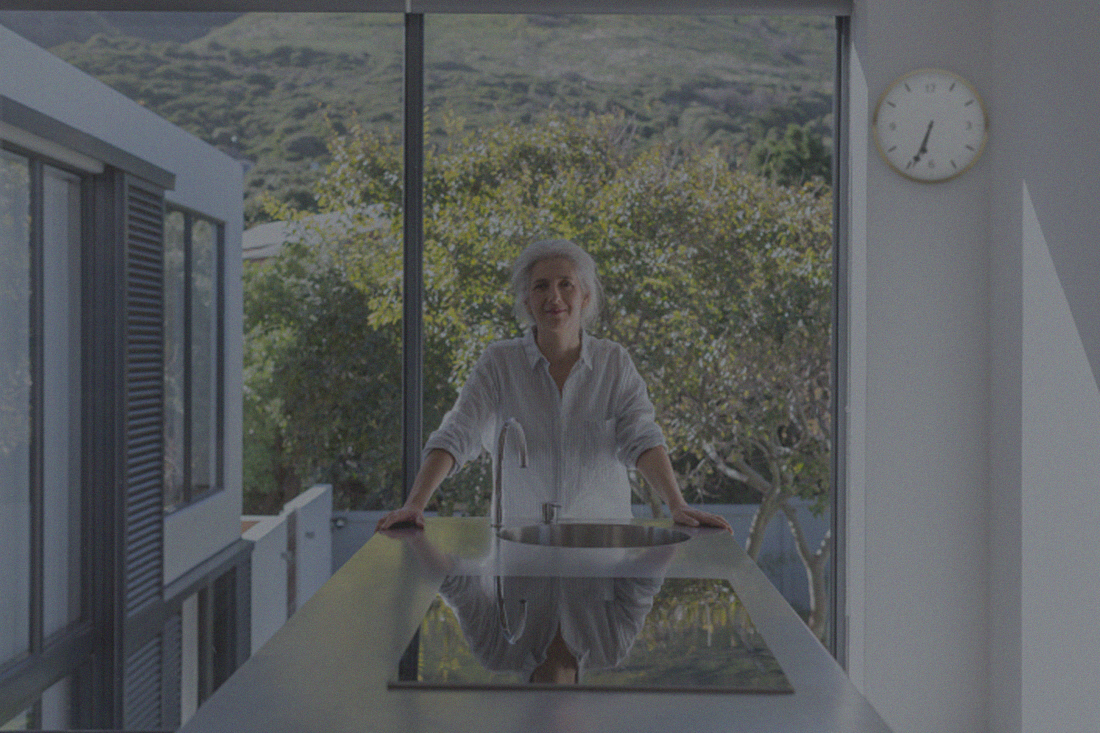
6,34
